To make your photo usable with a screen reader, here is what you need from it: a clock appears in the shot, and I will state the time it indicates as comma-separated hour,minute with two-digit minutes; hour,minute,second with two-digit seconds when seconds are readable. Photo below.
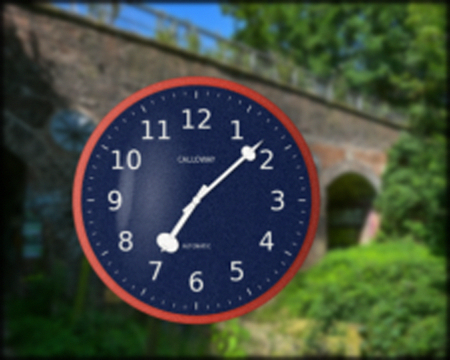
7,08
